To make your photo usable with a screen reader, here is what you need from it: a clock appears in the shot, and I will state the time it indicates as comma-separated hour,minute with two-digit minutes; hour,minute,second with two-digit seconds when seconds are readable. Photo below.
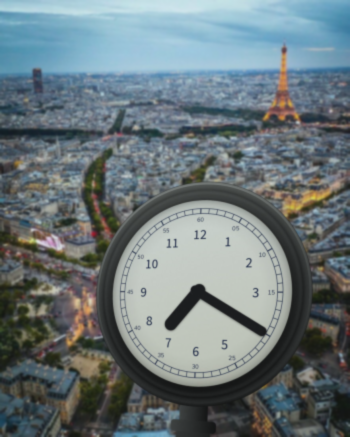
7,20
